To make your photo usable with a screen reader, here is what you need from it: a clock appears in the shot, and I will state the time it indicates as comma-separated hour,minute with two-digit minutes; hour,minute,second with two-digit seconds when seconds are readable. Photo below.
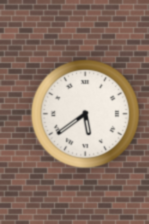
5,39
